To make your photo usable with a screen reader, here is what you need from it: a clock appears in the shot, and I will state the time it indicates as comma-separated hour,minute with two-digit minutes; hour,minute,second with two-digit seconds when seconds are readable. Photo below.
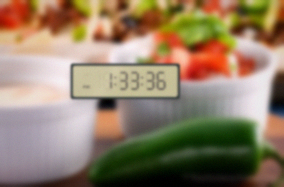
1,33,36
